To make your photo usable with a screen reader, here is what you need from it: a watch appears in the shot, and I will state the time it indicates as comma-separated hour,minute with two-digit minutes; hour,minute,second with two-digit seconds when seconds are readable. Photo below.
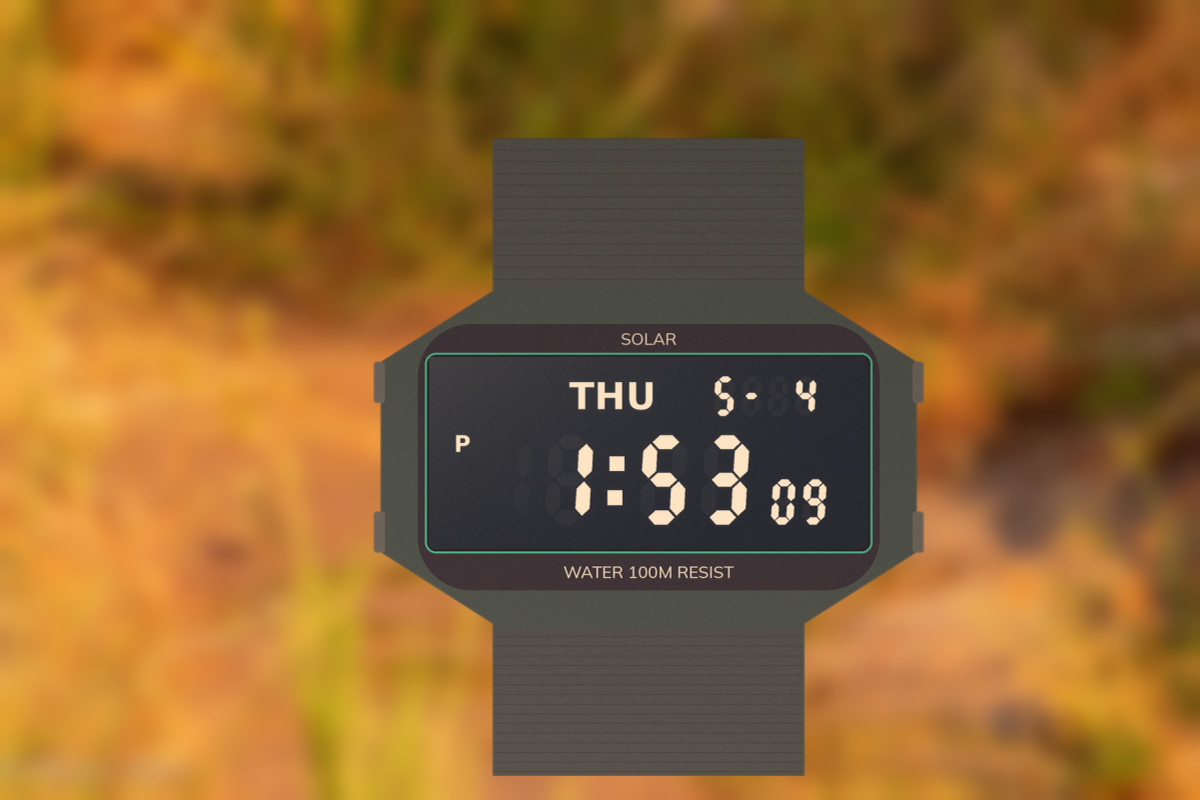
1,53,09
